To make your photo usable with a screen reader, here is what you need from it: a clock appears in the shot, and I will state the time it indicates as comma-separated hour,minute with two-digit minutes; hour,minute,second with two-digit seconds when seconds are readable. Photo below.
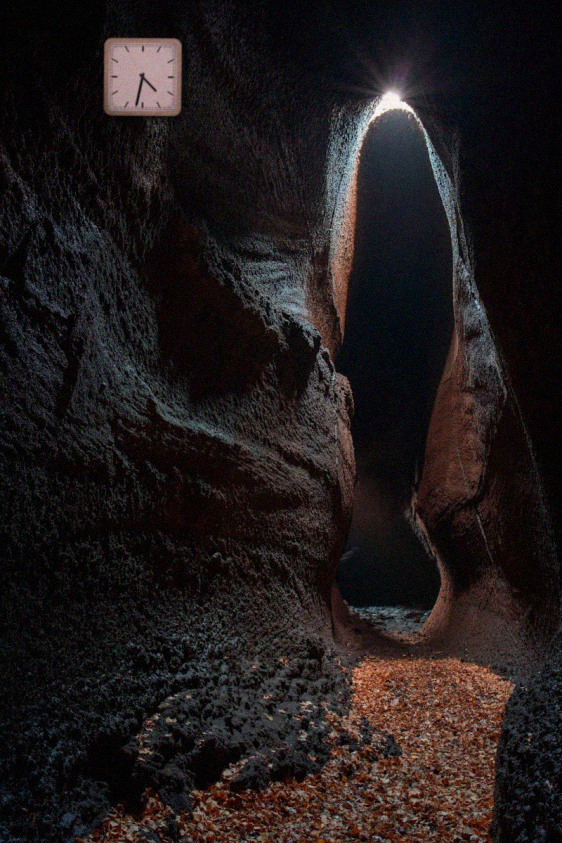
4,32
